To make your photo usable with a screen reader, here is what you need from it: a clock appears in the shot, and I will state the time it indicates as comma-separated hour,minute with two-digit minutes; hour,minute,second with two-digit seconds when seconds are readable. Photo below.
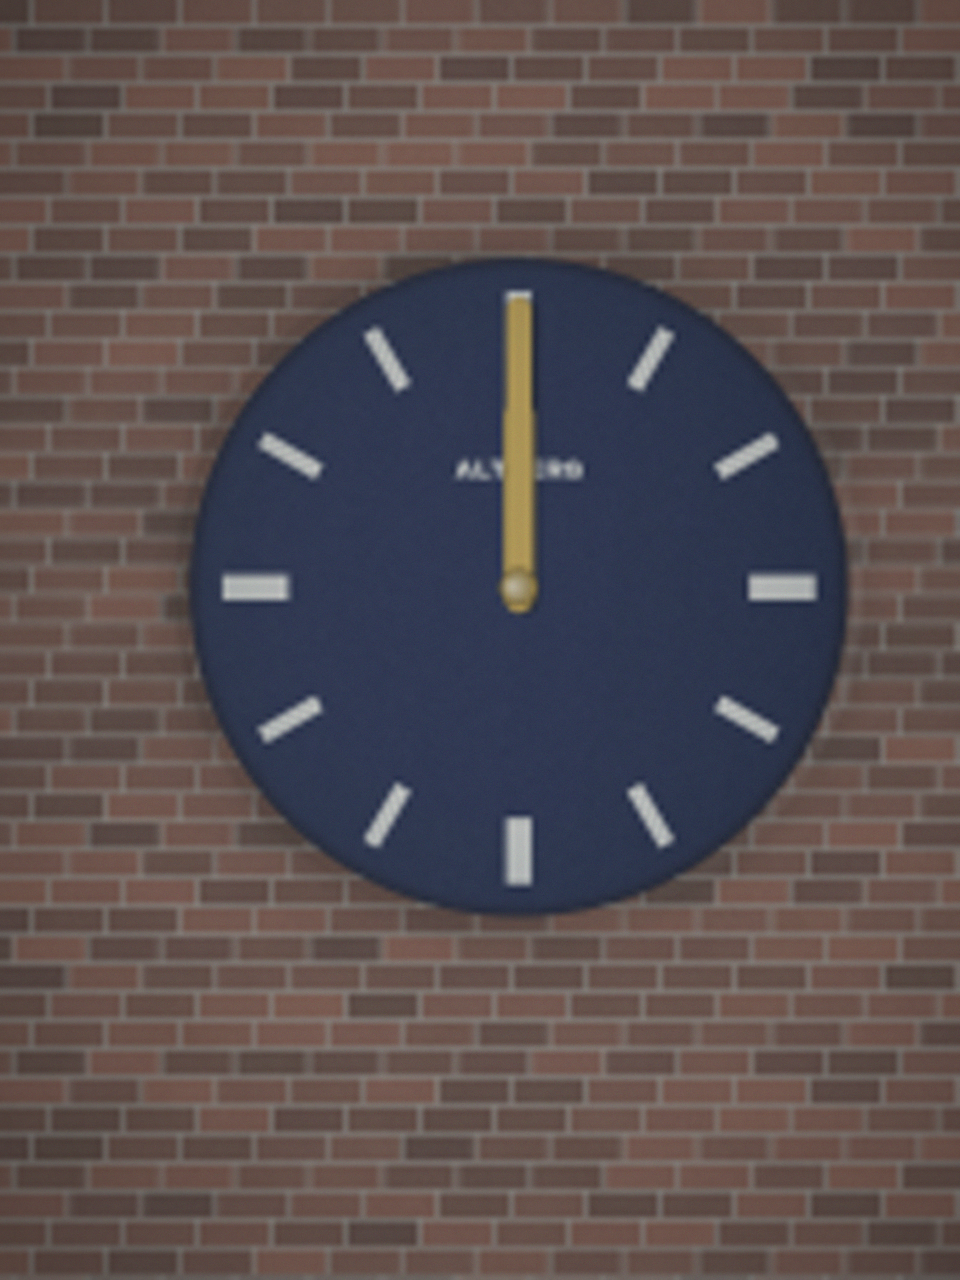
12,00
